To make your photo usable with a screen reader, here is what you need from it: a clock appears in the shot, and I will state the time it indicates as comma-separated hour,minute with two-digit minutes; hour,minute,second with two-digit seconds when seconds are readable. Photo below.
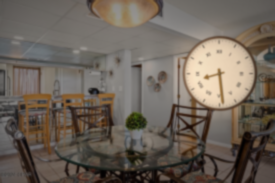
8,29
